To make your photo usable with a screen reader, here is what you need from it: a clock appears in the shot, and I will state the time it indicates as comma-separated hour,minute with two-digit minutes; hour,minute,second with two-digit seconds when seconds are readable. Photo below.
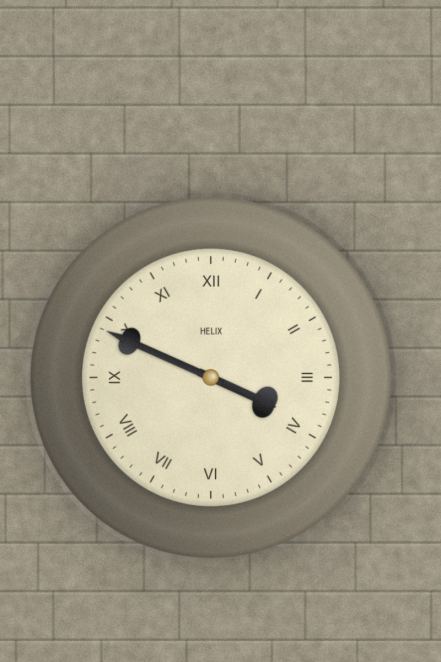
3,49
